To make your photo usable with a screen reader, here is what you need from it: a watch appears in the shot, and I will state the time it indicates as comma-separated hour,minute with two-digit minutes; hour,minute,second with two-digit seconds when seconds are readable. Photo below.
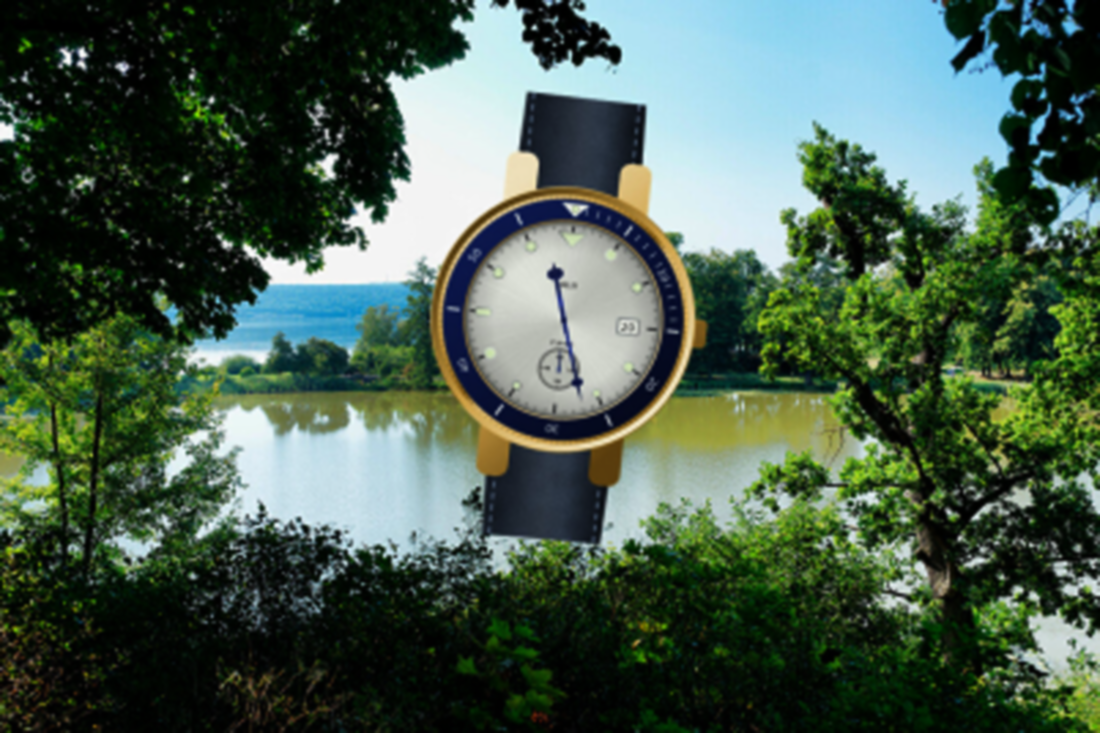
11,27
